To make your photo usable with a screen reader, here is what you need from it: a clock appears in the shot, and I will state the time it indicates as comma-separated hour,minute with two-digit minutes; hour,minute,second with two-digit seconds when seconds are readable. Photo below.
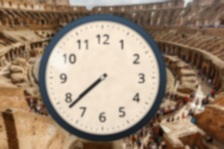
7,38
